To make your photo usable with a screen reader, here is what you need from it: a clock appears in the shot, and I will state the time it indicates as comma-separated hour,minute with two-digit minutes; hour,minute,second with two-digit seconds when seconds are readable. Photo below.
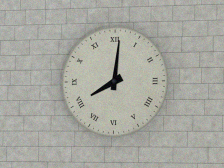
8,01
